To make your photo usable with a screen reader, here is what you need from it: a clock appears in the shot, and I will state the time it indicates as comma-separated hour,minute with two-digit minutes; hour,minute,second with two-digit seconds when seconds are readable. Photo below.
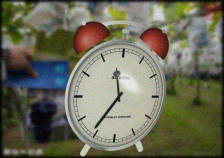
11,36
